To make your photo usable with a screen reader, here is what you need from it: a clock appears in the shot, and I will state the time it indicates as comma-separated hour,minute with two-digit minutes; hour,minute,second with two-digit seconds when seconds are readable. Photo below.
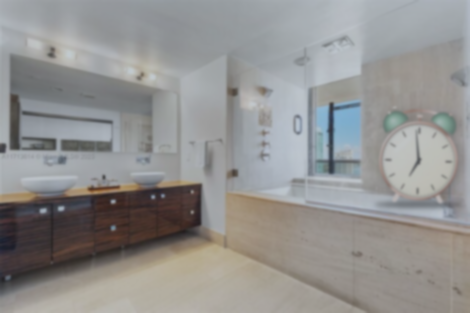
6,59
